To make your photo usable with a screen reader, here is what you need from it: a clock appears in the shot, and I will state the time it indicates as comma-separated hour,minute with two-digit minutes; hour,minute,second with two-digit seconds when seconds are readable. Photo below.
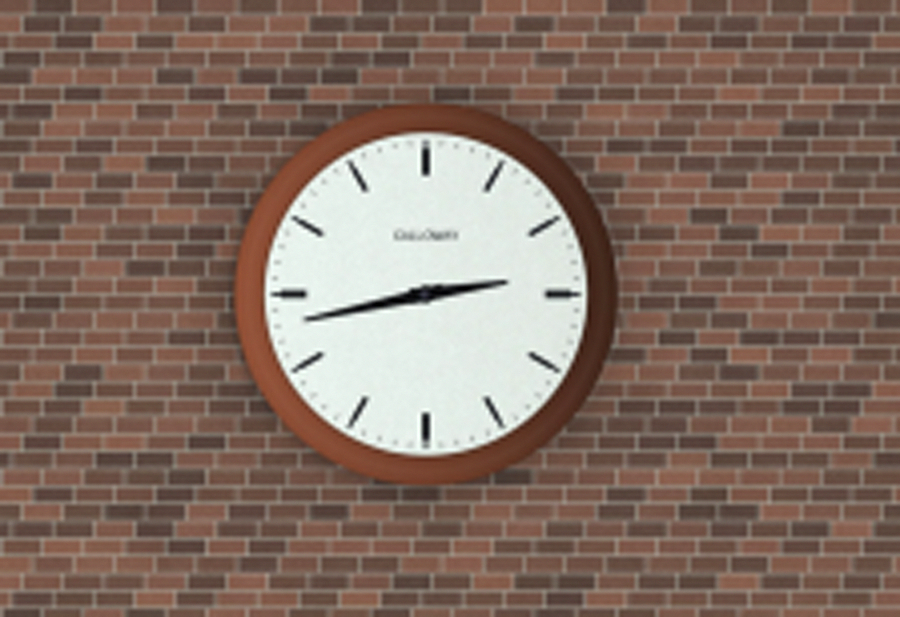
2,43
